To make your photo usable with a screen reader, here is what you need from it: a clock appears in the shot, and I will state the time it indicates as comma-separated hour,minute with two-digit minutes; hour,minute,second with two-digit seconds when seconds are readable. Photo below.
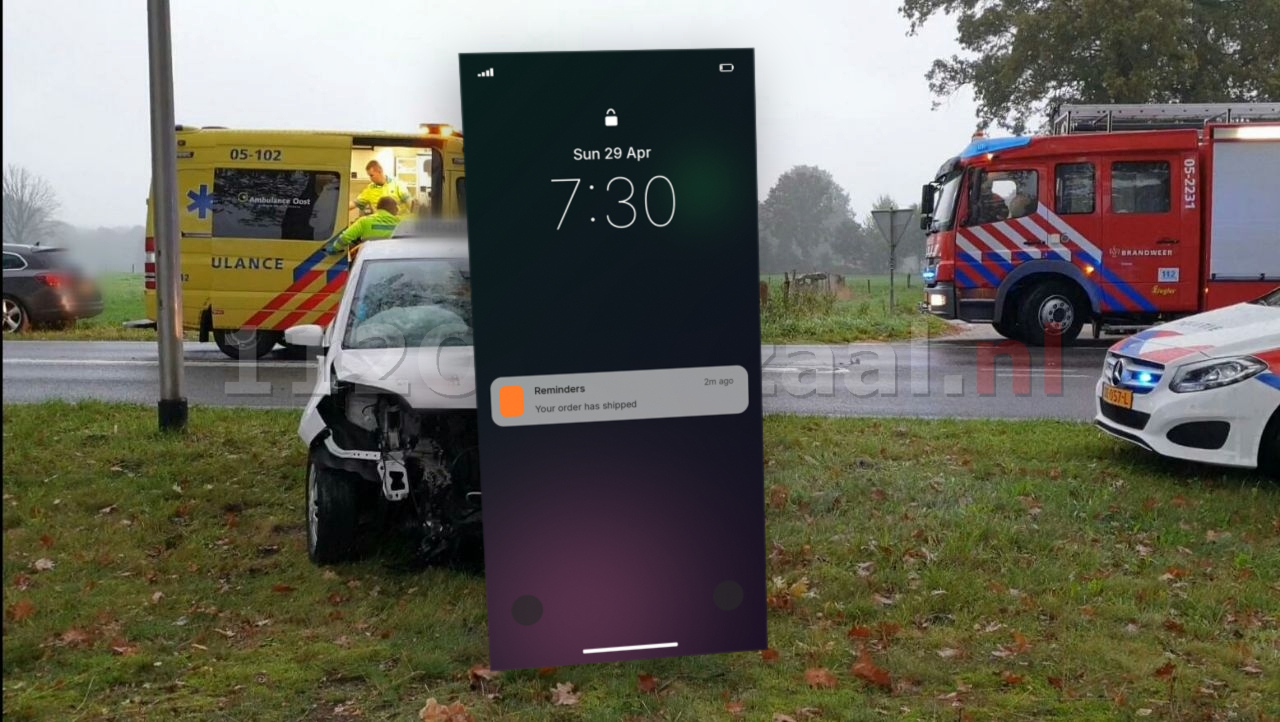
7,30
